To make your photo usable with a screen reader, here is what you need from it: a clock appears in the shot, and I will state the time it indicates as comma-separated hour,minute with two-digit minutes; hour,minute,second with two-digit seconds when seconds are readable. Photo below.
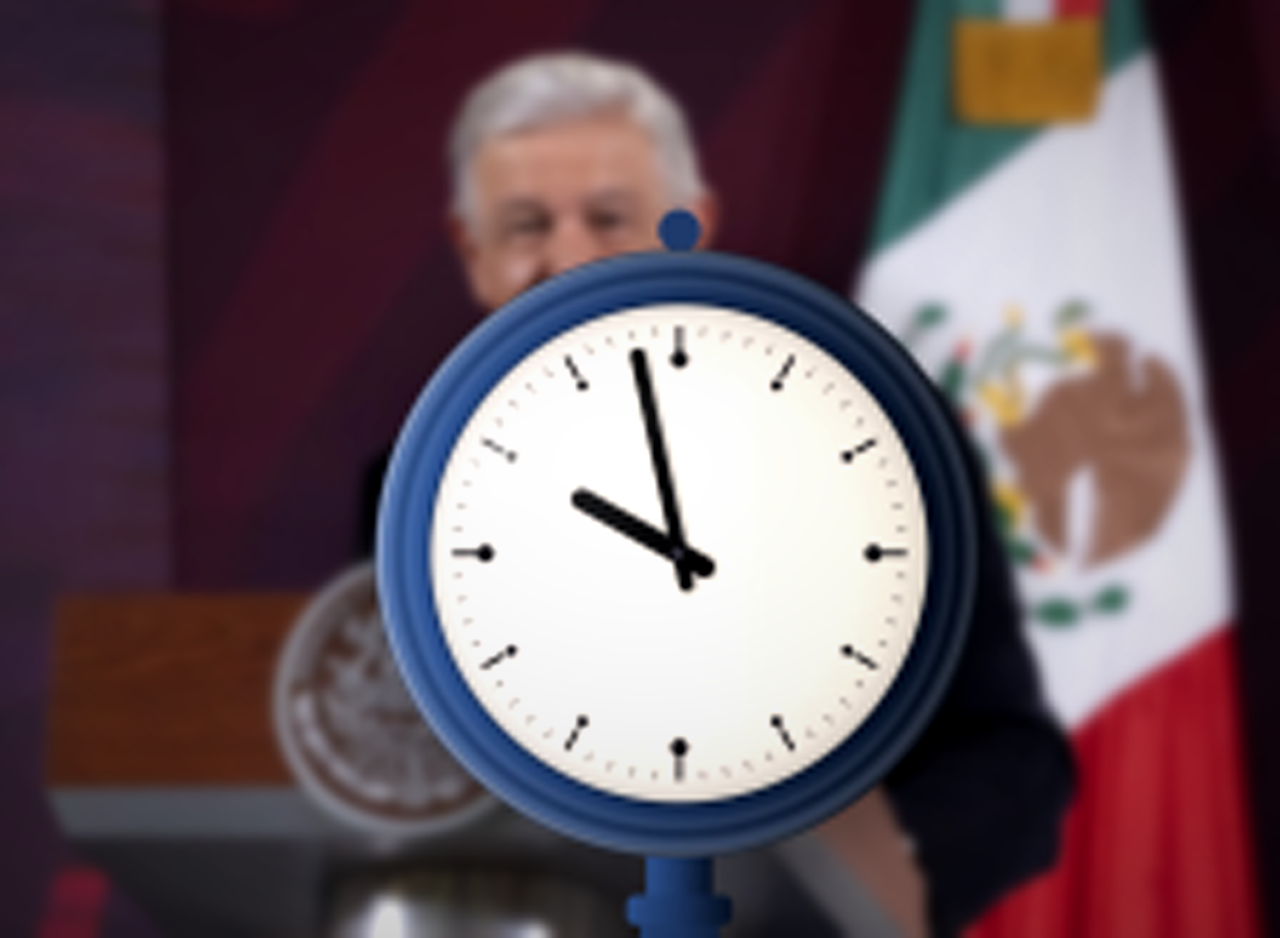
9,58
